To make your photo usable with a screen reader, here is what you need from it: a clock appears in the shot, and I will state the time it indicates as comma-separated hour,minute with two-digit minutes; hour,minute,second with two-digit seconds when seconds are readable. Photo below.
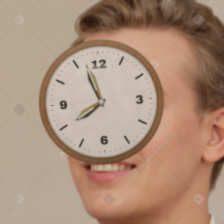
7,57
